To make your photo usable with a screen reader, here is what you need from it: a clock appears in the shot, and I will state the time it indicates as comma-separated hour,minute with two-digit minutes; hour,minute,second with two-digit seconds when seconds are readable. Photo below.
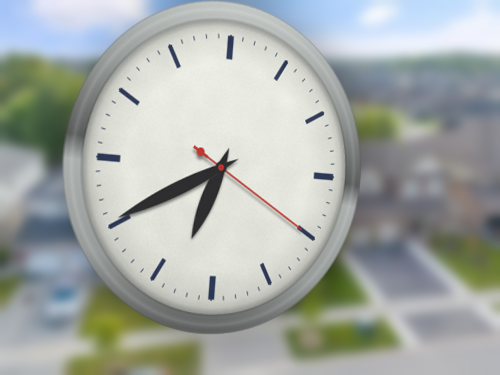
6,40,20
